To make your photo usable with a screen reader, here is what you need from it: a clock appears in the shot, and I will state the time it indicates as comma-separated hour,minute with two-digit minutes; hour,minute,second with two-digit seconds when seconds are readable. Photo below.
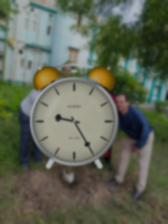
9,25
